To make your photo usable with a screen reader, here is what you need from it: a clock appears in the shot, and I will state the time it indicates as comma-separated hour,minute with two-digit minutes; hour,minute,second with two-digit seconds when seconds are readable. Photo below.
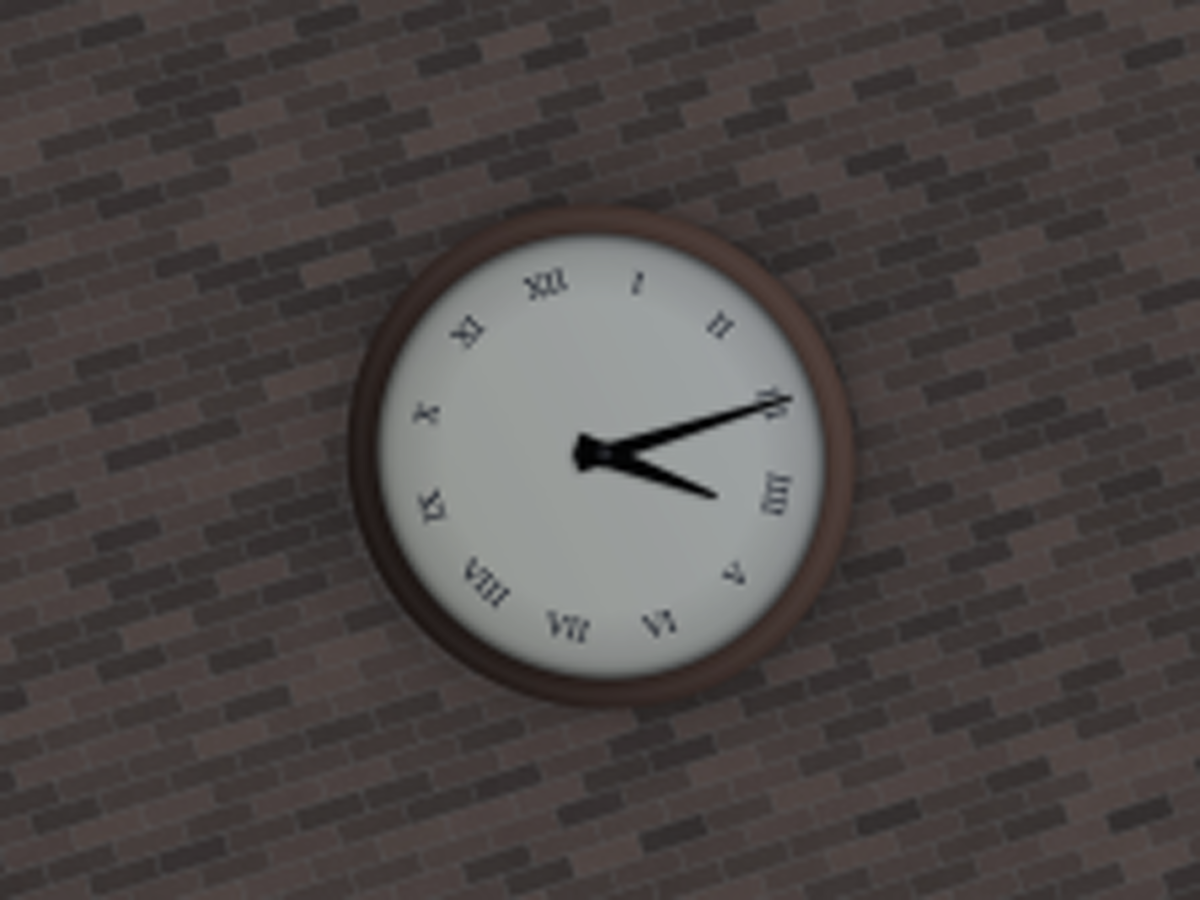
4,15
